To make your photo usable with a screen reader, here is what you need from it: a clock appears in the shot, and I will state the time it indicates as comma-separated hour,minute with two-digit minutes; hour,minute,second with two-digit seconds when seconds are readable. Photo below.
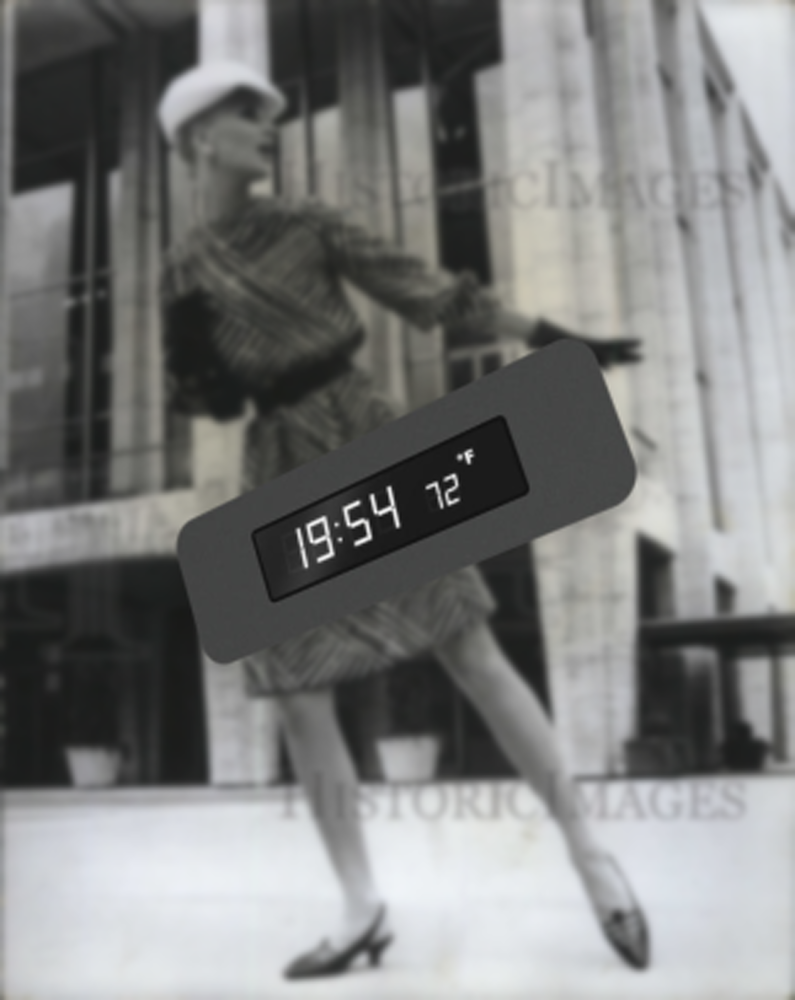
19,54
